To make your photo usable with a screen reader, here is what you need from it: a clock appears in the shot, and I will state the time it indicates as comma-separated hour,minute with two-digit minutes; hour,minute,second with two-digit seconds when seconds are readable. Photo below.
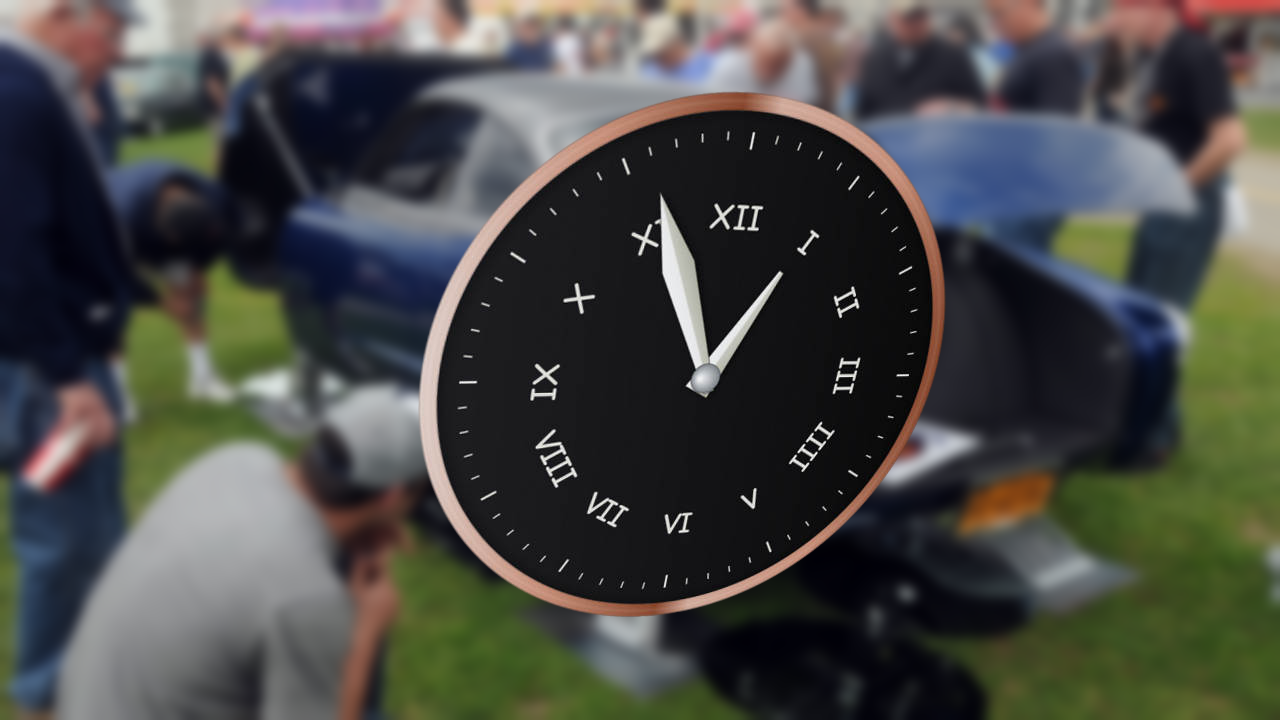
12,56
